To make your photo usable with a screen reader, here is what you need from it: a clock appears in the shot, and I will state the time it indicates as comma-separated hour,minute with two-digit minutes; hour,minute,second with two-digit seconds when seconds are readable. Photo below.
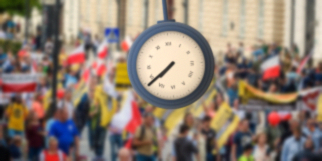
7,39
